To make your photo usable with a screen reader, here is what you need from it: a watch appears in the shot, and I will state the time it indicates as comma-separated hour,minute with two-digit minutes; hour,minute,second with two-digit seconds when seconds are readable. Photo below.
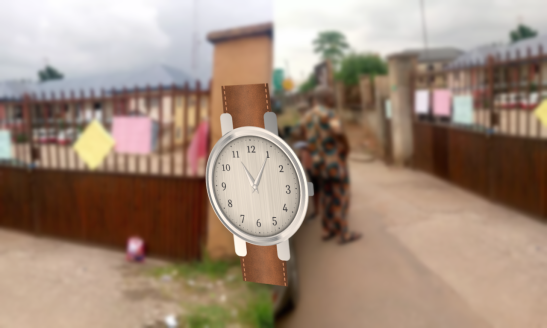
11,05
